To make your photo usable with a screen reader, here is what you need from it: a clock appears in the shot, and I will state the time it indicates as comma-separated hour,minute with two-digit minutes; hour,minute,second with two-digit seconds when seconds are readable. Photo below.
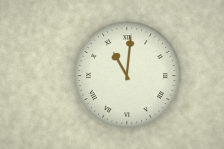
11,01
